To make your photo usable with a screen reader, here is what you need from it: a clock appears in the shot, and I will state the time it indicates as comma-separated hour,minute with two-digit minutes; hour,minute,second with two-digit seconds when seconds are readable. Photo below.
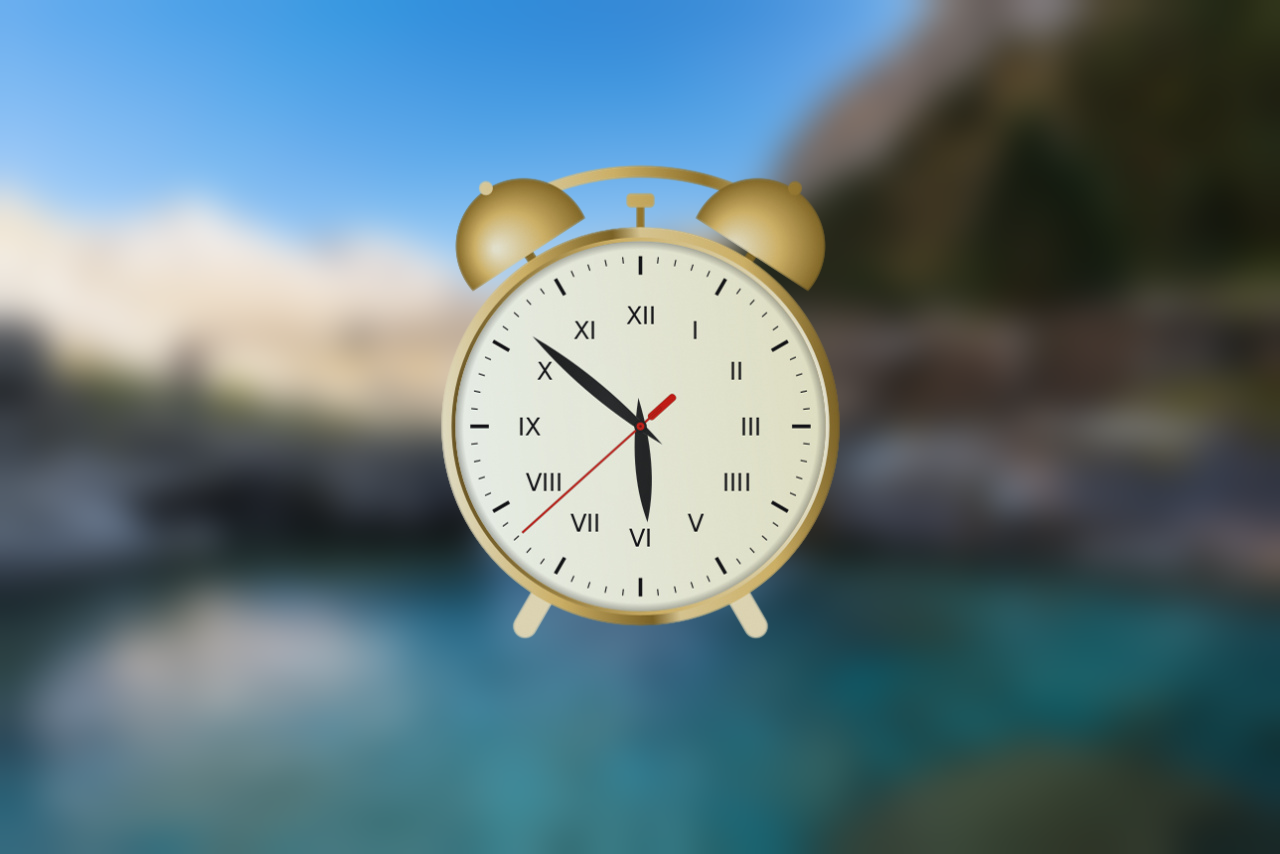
5,51,38
